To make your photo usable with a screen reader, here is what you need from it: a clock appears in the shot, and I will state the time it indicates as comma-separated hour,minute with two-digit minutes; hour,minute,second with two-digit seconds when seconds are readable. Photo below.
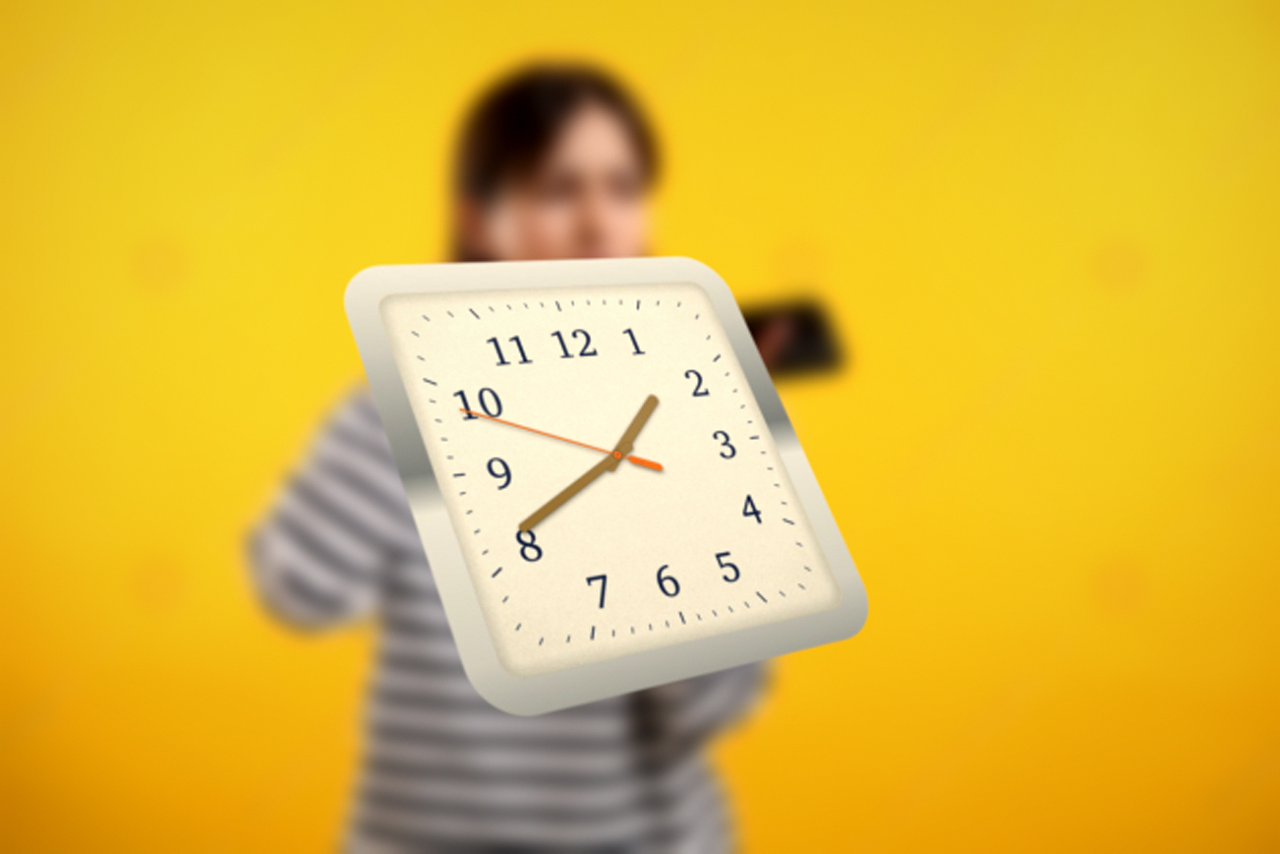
1,40,49
